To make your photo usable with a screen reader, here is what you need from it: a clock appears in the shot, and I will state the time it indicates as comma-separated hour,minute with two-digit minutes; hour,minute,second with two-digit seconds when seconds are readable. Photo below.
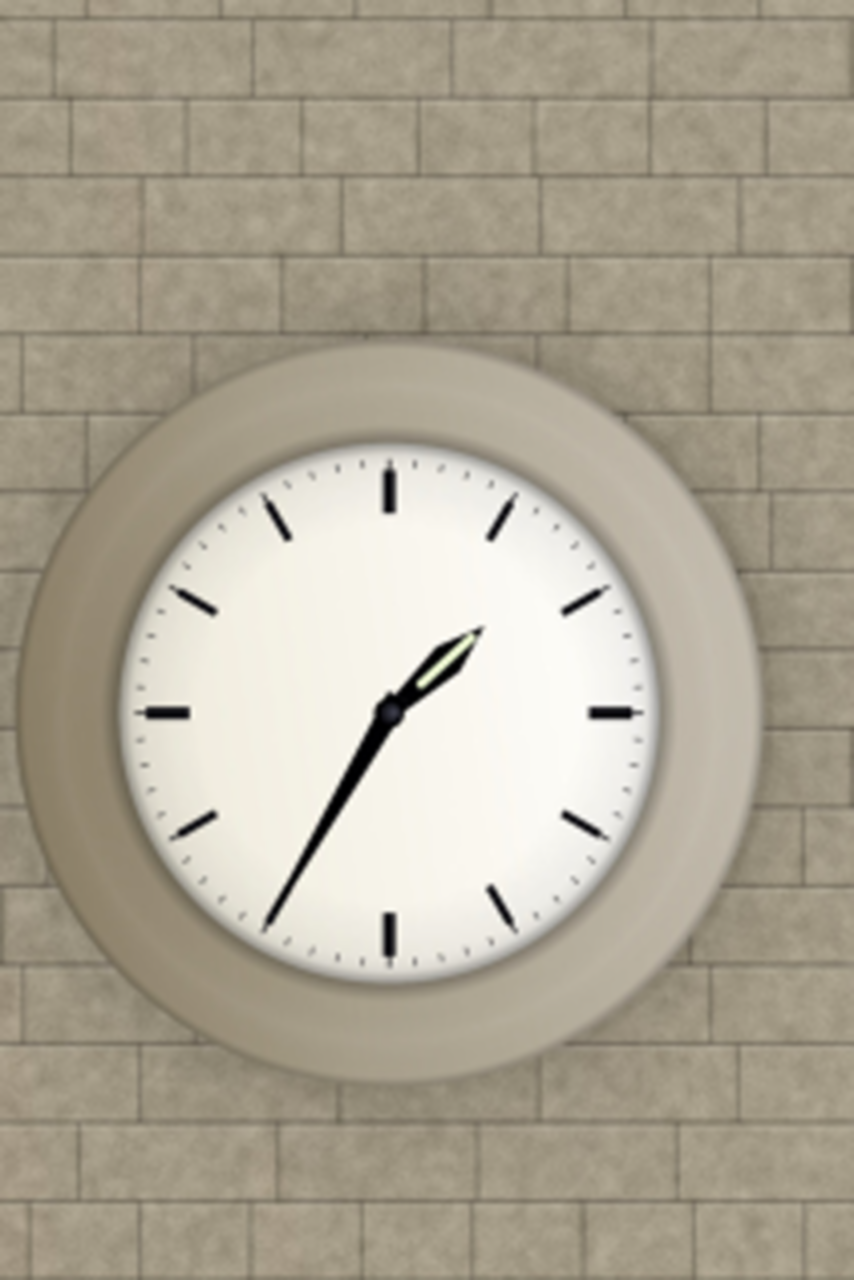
1,35
